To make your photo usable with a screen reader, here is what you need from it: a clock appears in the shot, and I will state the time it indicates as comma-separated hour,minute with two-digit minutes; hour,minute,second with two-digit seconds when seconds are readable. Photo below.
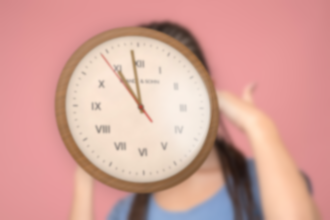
10,58,54
